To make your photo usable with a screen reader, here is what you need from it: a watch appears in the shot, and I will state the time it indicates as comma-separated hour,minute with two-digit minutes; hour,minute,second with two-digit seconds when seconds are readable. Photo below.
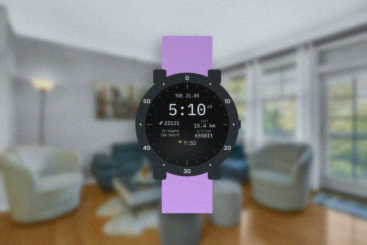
5,10
